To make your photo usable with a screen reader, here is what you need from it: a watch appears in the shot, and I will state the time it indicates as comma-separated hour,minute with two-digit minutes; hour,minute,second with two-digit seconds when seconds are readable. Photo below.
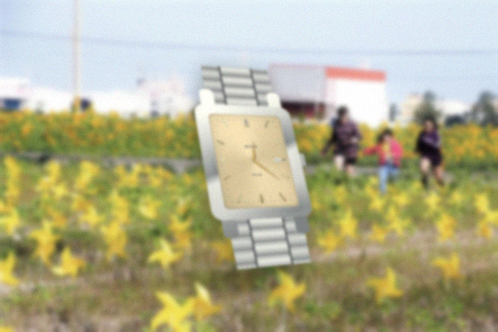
12,22
